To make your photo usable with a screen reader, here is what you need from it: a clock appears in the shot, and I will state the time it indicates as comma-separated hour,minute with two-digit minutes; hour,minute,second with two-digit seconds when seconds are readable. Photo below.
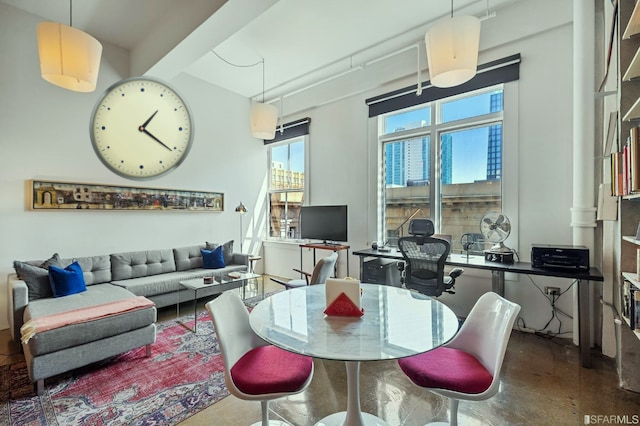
1,21
